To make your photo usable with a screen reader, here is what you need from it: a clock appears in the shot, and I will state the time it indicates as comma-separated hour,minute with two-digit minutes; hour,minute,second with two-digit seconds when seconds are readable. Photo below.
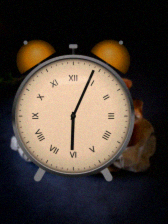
6,04
